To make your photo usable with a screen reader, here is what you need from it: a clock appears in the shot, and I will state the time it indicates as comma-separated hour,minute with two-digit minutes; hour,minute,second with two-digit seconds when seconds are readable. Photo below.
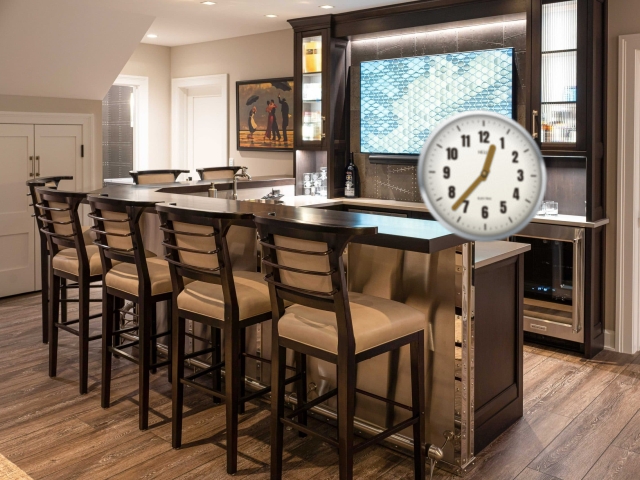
12,37
